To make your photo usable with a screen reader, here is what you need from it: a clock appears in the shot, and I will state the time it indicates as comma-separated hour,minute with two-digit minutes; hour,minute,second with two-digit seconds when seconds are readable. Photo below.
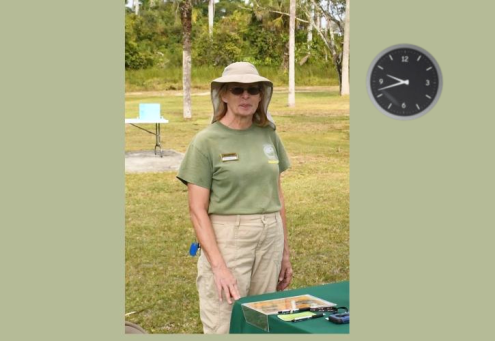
9,42
